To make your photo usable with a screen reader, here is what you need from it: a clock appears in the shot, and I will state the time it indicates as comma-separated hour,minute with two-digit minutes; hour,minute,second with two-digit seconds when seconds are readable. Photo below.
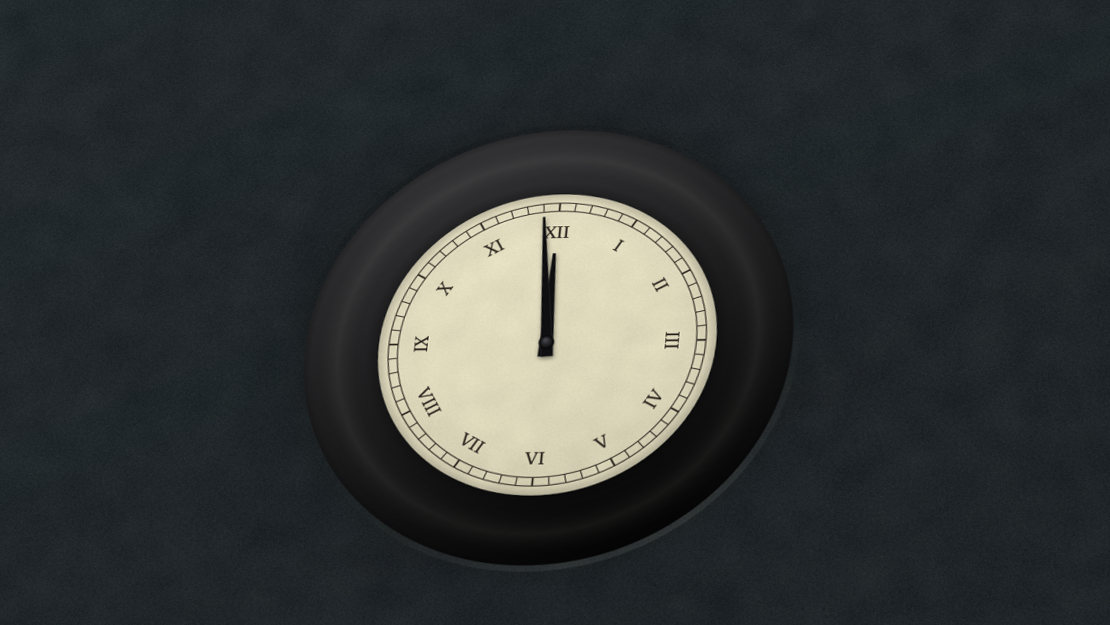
11,59
